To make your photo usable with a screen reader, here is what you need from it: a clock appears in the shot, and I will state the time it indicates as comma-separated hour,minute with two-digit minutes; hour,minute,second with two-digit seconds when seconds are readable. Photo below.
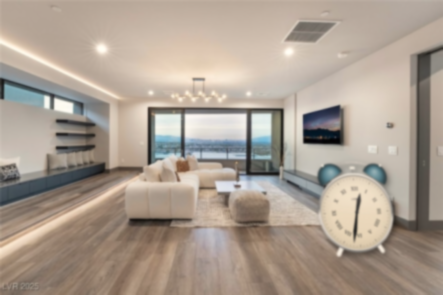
12,32
